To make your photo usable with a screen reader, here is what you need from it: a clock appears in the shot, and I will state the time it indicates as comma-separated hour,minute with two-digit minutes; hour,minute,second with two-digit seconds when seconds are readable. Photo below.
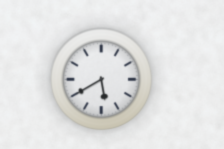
5,40
